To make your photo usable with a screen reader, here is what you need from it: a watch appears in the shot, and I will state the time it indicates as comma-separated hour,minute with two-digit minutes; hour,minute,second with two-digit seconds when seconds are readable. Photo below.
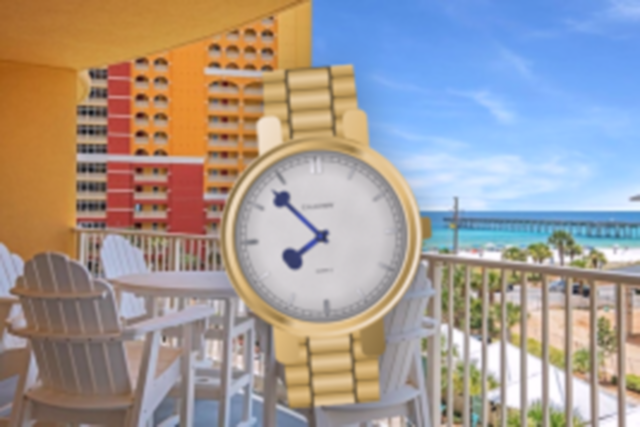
7,53
